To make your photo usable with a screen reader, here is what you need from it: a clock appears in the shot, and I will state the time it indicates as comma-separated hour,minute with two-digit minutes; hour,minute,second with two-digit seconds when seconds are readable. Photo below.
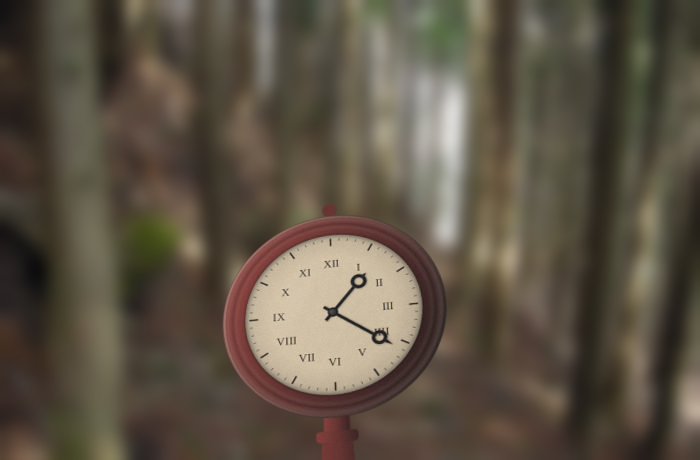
1,21
